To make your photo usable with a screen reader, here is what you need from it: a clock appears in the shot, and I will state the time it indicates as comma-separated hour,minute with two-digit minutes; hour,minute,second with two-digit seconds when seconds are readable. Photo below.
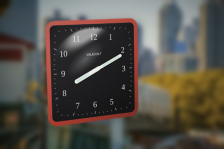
8,11
